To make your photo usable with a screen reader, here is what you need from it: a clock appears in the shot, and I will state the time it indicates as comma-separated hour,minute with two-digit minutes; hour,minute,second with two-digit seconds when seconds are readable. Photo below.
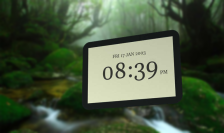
8,39
